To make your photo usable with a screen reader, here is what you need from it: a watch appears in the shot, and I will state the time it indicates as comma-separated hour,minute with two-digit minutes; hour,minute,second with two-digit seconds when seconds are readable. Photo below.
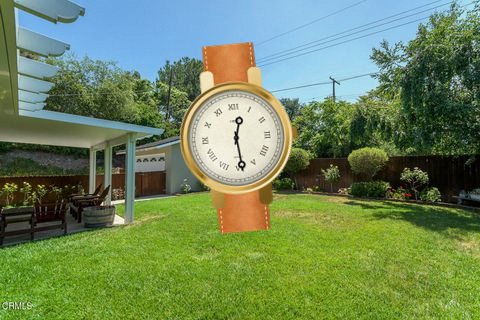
12,29
